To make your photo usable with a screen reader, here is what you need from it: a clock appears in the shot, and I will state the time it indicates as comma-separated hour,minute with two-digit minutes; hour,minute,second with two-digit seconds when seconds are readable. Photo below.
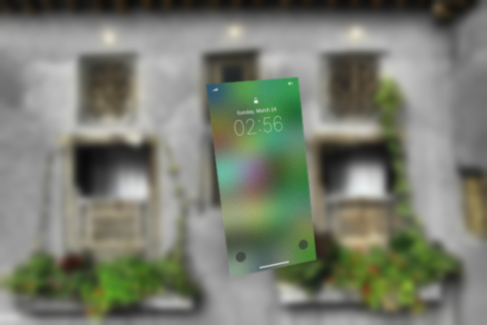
2,56
